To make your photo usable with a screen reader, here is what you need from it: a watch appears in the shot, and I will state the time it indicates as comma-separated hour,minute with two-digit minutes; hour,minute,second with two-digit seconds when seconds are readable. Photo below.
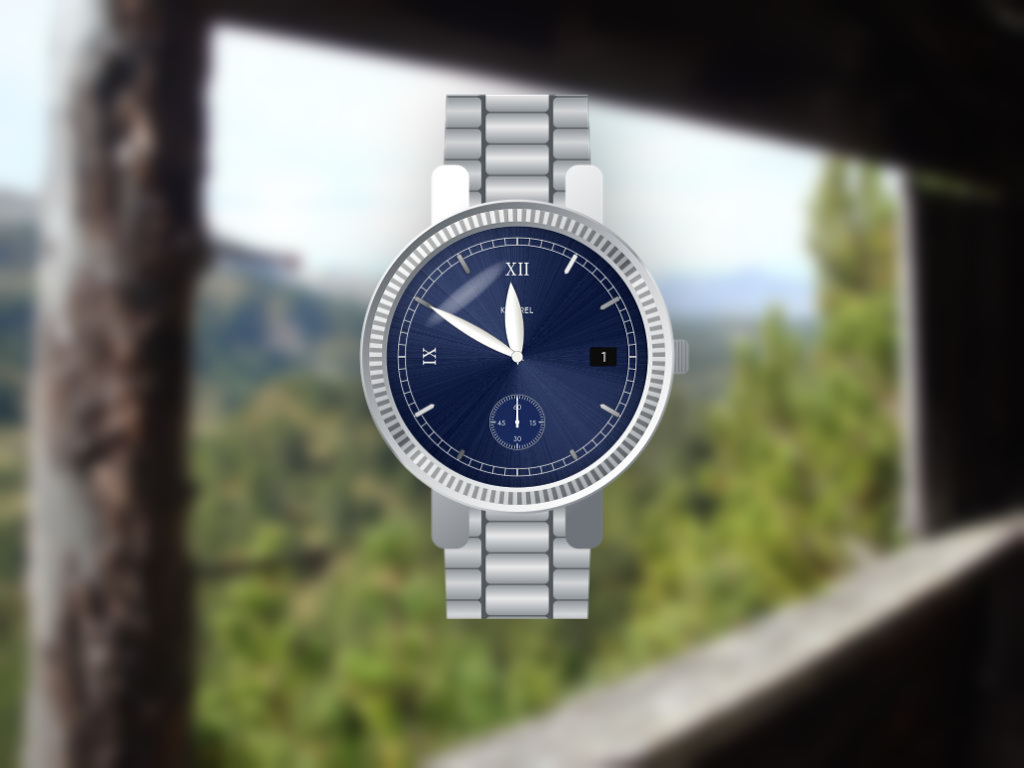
11,50
